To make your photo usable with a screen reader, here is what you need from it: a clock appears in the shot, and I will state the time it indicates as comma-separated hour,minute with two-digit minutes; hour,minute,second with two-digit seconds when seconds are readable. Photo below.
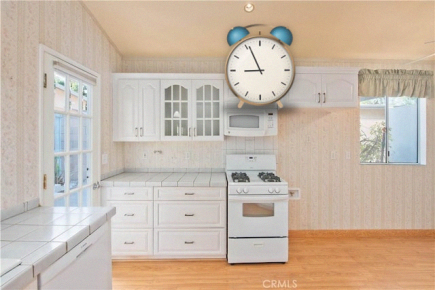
8,56
